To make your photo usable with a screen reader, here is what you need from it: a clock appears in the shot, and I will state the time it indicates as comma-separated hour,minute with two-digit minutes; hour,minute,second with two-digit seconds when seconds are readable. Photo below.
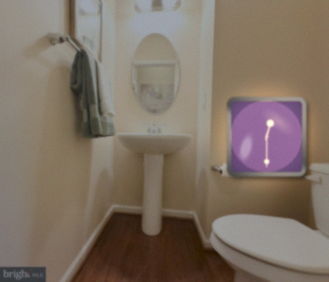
12,30
